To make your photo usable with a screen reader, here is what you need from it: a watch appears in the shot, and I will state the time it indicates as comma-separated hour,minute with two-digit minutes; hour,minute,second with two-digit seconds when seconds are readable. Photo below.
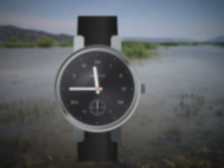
11,45
